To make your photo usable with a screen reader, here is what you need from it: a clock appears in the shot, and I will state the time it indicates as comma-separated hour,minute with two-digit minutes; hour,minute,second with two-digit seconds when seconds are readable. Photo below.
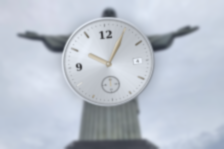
10,05
